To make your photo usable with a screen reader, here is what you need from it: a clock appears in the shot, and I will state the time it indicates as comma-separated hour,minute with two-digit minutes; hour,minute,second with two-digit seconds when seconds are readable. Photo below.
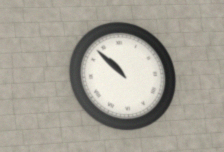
10,53
